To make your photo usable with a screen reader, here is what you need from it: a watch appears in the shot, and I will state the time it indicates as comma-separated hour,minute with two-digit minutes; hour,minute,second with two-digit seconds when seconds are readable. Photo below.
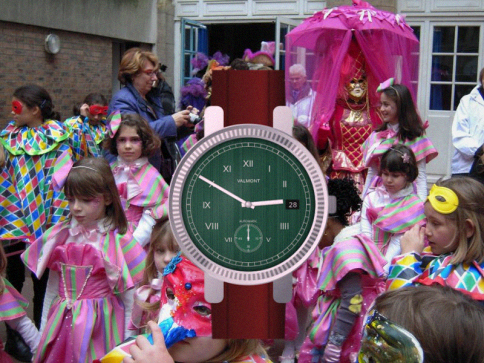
2,50
